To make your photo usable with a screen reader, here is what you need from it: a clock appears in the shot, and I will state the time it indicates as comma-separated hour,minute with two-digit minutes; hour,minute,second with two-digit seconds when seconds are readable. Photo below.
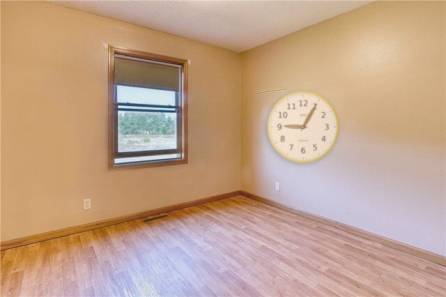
9,05
